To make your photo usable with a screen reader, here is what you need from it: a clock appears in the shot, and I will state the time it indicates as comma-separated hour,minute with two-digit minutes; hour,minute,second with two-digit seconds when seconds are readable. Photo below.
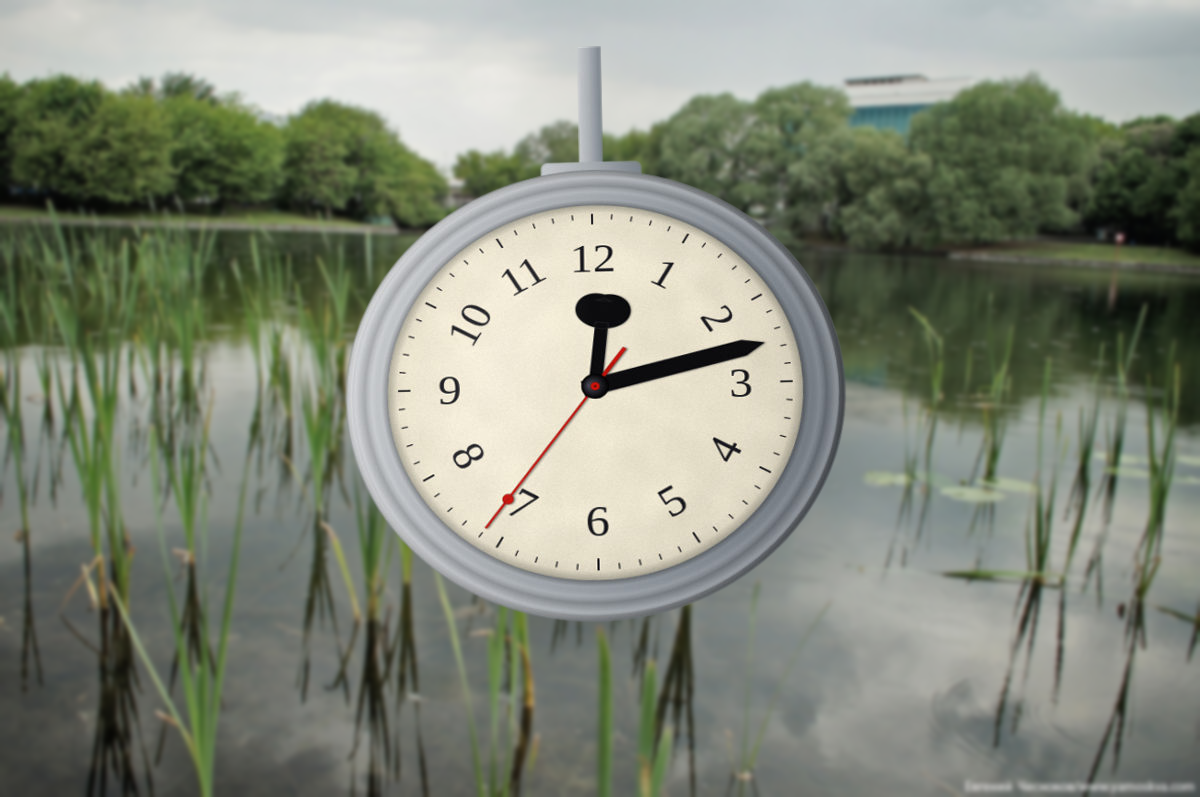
12,12,36
